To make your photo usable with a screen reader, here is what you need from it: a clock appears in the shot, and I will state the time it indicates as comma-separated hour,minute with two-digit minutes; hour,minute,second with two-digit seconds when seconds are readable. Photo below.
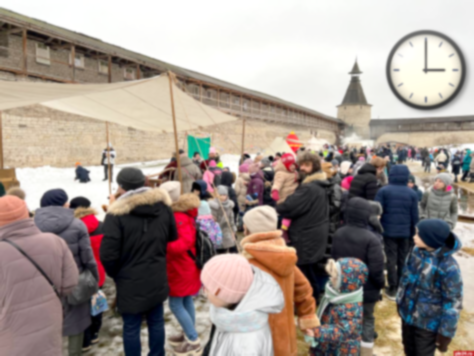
3,00
